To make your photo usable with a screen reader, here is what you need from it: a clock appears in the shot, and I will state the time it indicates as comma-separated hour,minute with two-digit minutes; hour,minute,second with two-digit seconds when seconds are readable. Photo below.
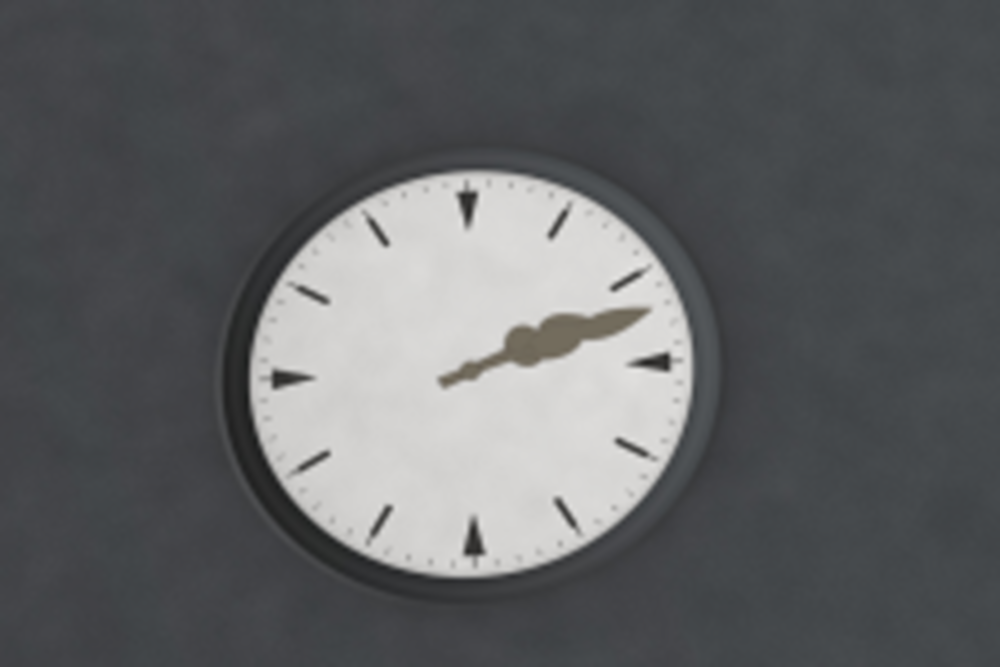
2,12
